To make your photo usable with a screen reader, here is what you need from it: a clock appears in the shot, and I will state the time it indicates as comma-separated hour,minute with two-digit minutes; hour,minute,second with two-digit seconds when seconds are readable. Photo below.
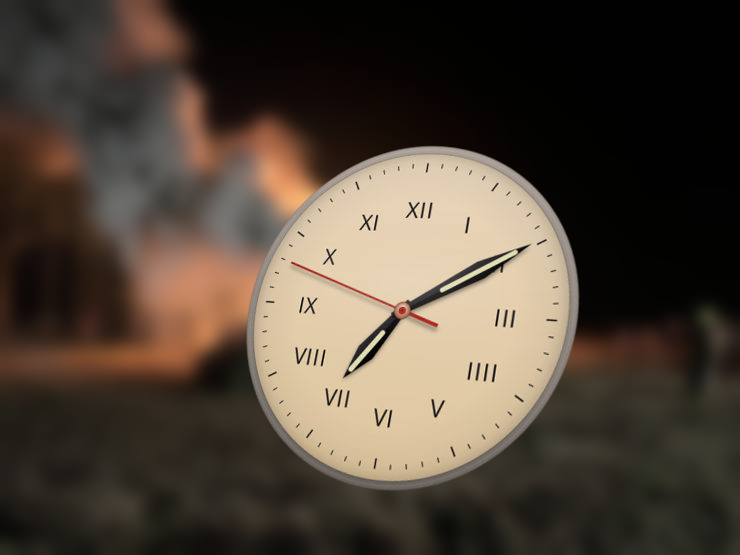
7,09,48
